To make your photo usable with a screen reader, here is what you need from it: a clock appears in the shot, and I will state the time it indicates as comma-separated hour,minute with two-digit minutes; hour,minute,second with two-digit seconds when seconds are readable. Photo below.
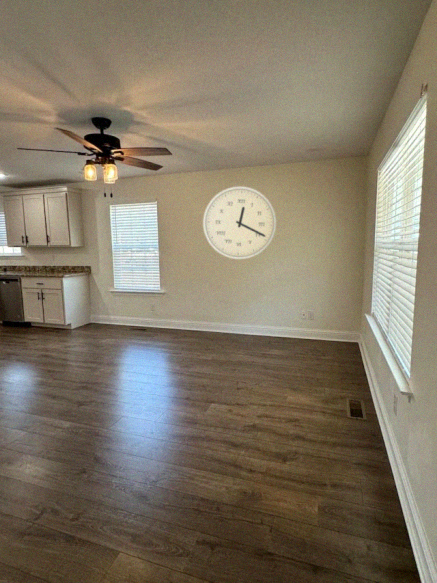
12,19
